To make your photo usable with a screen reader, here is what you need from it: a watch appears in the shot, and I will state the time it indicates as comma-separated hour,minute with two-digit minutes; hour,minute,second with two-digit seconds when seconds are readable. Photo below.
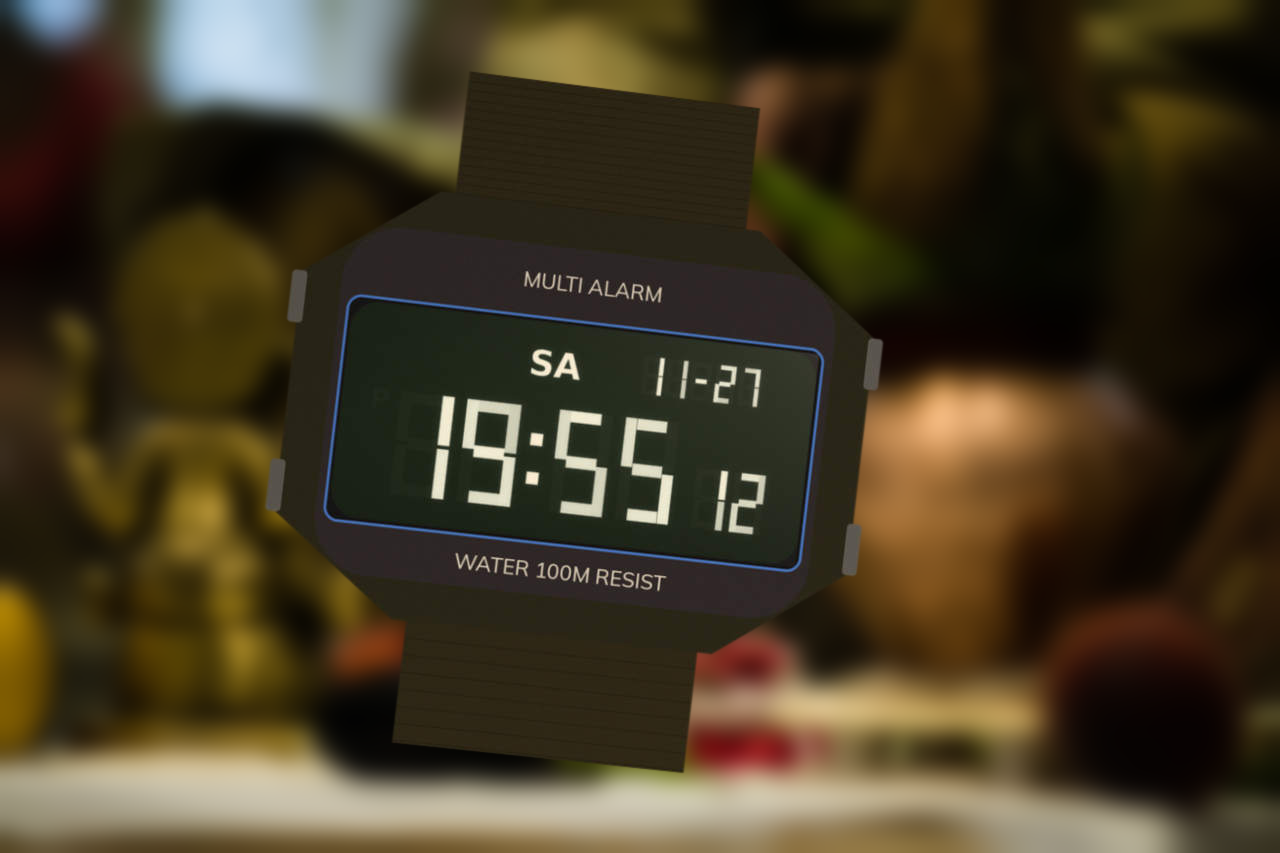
19,55,12
